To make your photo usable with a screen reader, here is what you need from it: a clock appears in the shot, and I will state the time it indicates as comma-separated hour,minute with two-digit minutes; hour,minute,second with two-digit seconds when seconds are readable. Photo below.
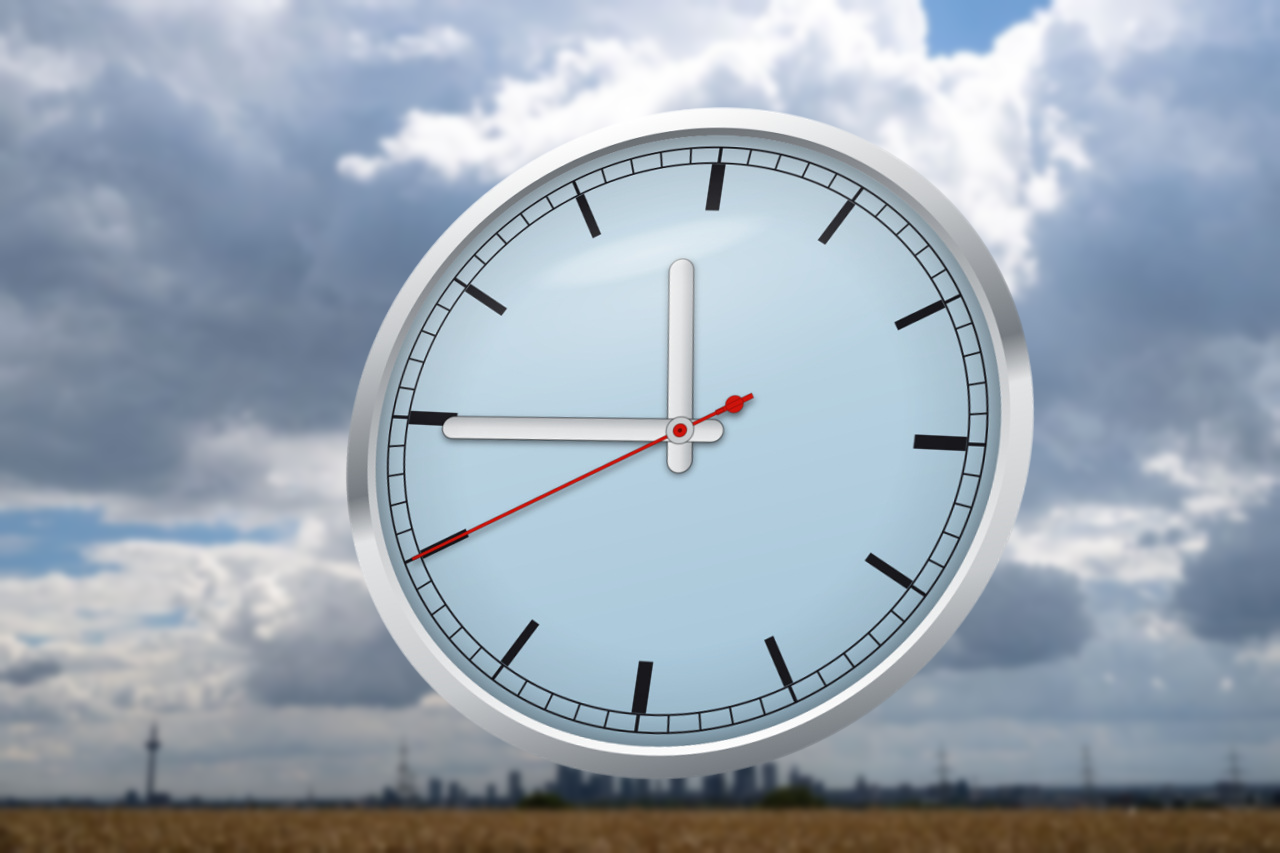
11,44,40
